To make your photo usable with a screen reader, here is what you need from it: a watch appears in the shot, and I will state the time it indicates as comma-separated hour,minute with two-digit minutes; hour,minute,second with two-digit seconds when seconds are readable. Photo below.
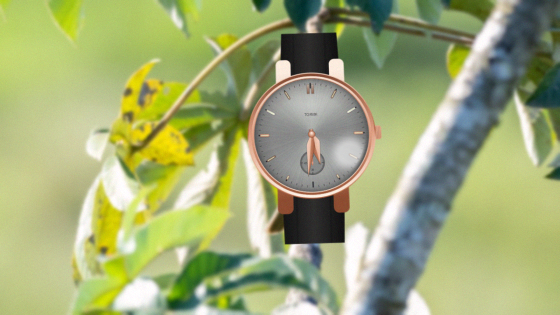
5,31
